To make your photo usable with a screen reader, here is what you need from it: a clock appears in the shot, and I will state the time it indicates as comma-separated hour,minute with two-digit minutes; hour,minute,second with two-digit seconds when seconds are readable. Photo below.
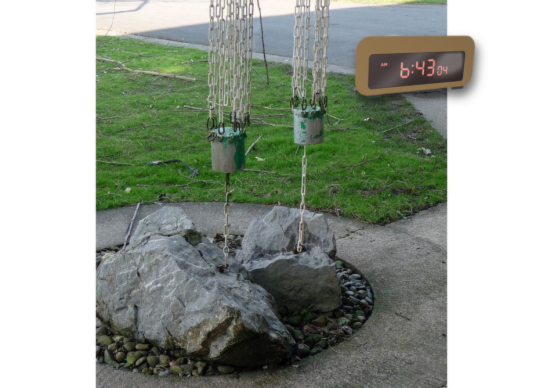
6,43,04
